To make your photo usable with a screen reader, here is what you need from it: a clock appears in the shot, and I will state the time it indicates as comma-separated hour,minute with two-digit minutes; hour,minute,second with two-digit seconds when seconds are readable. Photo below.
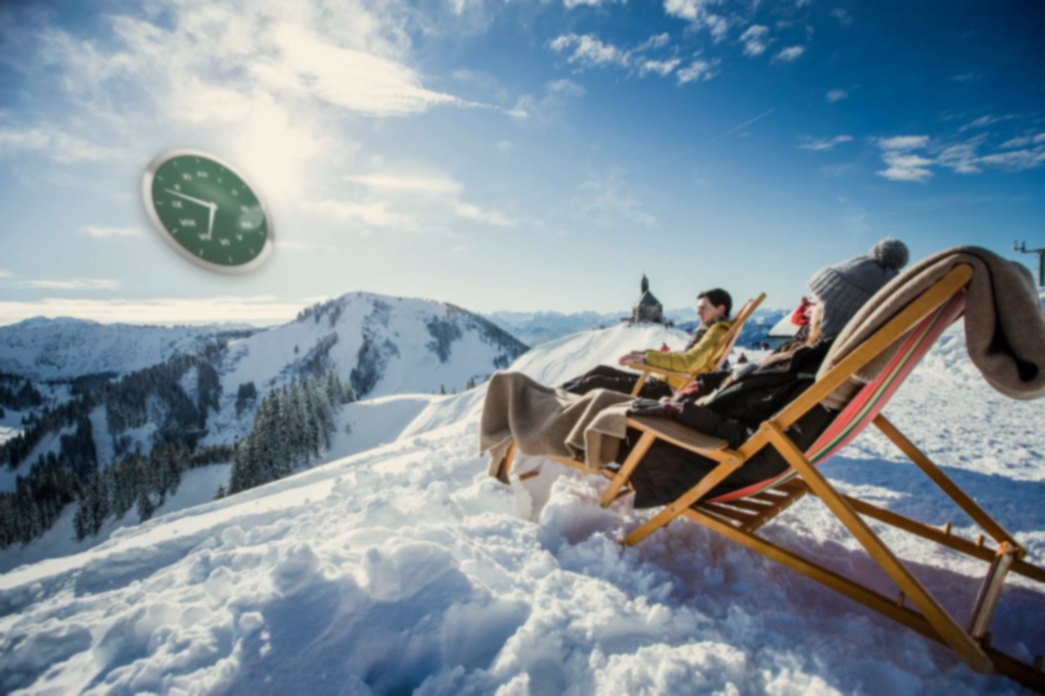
6,48
